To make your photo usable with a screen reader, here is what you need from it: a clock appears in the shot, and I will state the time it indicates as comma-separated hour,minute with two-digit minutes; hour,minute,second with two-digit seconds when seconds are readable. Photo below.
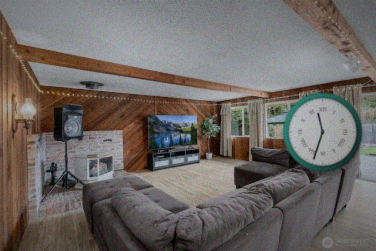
11,33
